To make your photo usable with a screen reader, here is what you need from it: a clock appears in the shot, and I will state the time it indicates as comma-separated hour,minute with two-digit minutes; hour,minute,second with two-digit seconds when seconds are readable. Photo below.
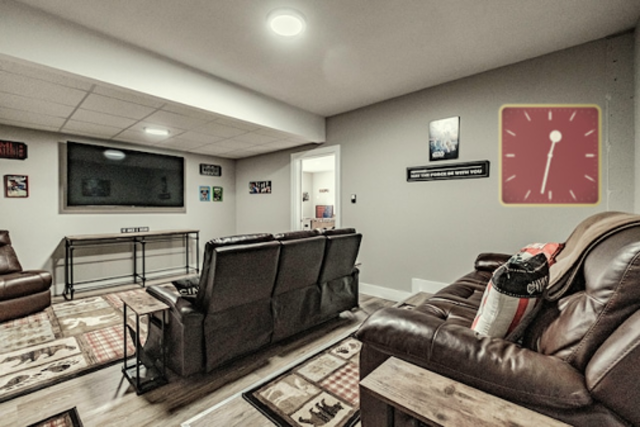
12,32
